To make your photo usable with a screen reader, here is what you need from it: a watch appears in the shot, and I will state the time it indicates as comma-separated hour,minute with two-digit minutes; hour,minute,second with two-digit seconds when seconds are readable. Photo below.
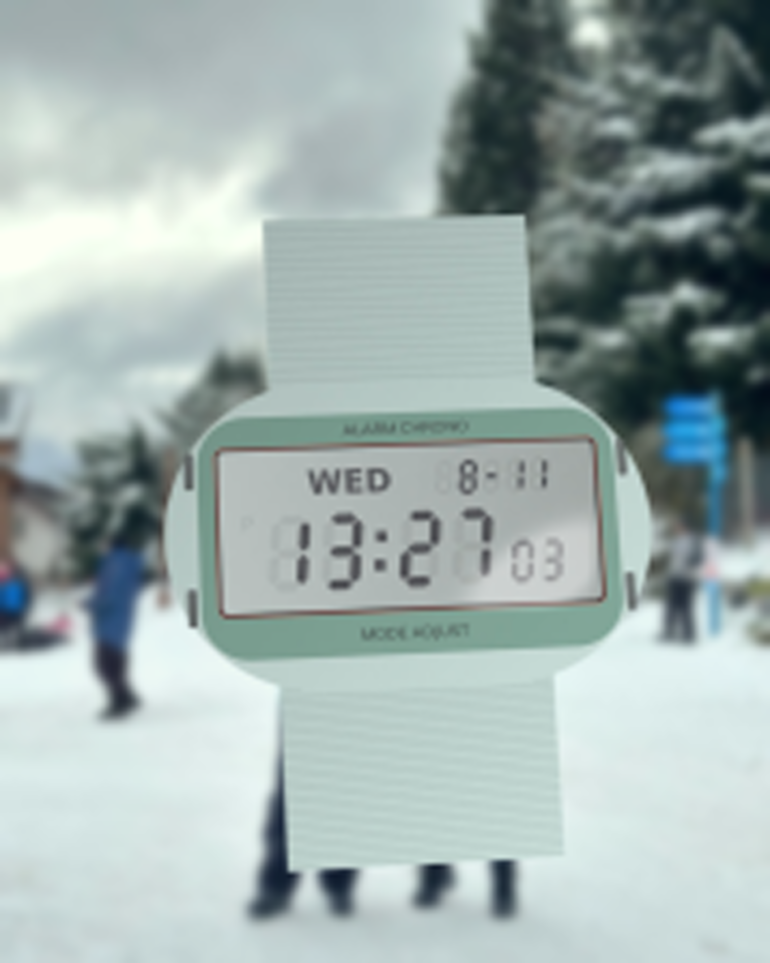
13,27,03
